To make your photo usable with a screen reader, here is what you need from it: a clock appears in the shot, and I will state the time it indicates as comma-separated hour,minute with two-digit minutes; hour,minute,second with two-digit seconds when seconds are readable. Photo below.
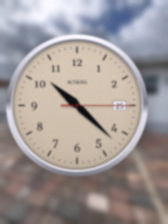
10,22,15
